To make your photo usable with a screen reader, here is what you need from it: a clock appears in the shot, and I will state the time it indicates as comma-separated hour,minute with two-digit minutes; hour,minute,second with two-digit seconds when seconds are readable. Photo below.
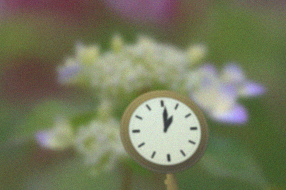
1,01
